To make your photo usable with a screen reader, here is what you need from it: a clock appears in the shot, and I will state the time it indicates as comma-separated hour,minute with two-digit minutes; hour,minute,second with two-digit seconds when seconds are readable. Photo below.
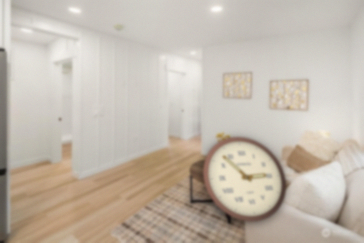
2,53
